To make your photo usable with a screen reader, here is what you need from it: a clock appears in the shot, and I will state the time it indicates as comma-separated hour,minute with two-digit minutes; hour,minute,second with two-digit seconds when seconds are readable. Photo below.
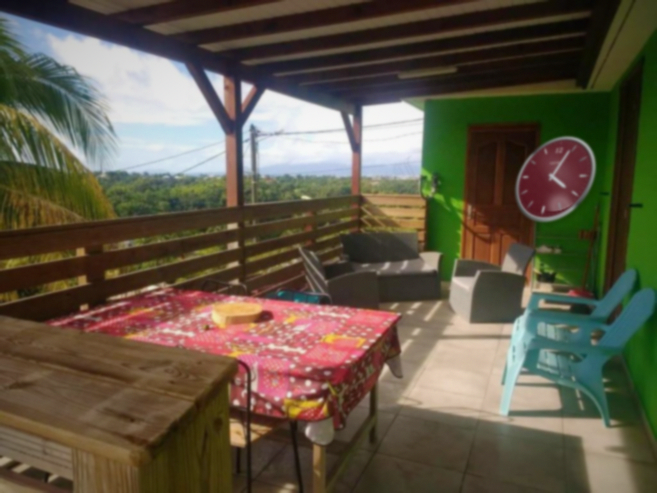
4,04
